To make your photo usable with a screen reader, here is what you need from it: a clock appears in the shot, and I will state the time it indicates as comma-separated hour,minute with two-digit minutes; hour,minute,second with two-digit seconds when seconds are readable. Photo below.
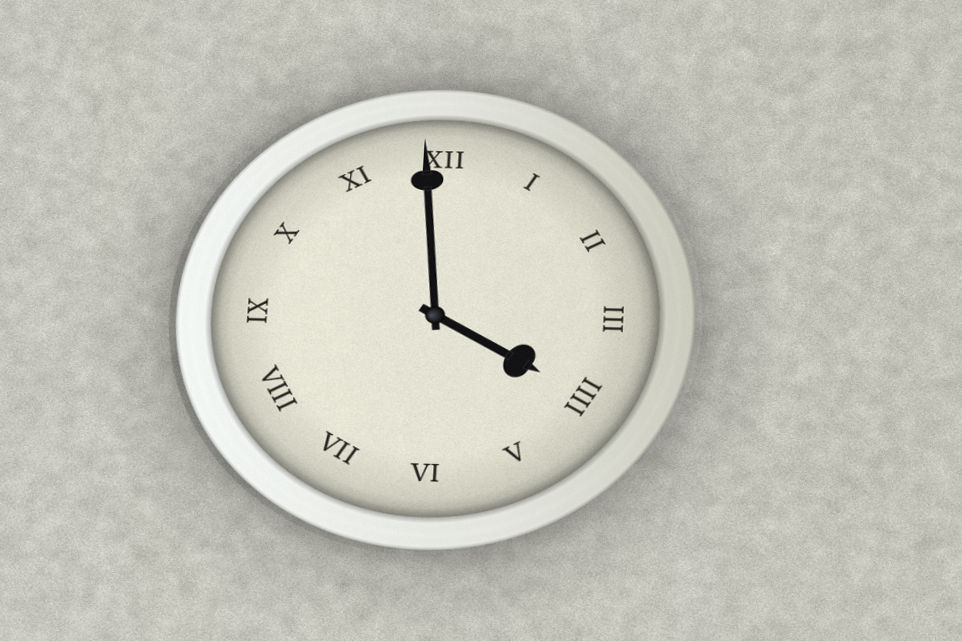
3,59
